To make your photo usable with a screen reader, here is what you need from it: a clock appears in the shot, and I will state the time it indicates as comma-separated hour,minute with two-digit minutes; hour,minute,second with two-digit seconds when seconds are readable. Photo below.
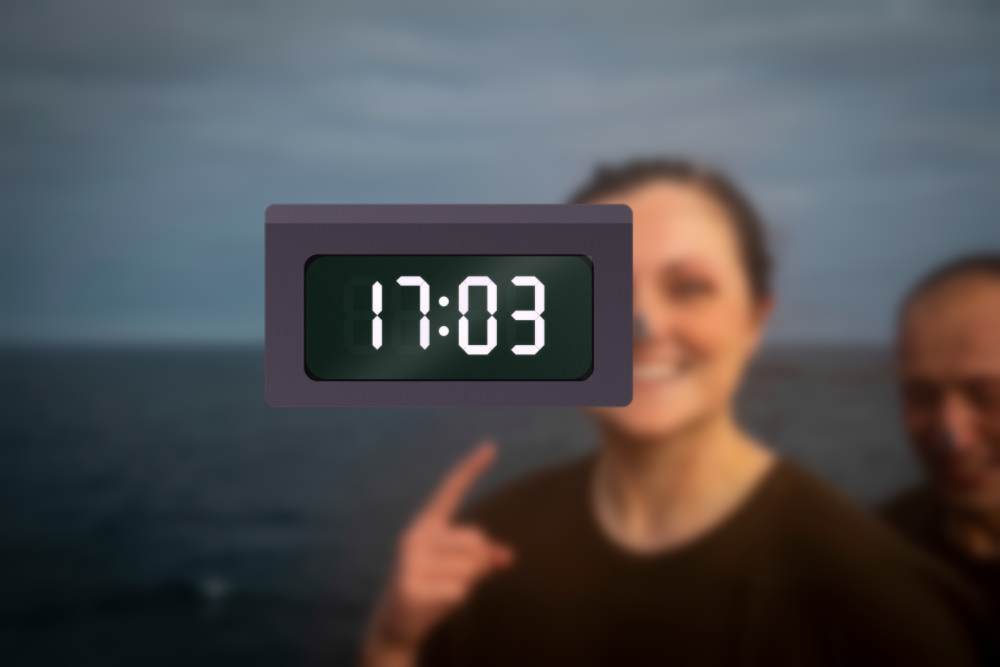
17,03
